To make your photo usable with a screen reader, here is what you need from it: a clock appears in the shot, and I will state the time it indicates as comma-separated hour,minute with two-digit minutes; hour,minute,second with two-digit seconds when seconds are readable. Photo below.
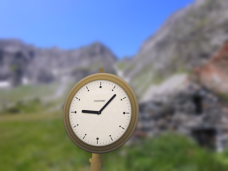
9,07
